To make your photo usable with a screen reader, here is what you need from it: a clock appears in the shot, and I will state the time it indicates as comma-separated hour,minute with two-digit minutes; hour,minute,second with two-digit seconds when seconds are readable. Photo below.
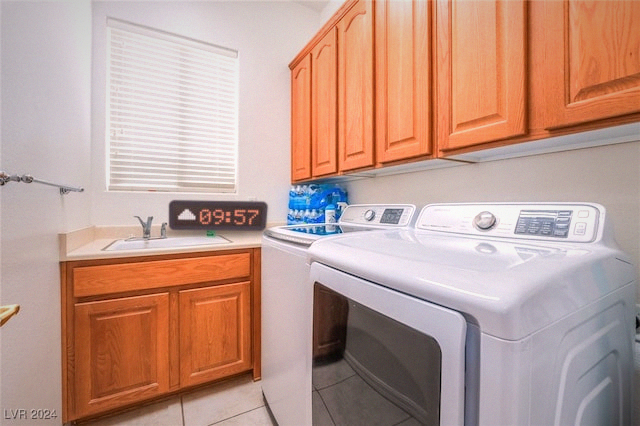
9,57
